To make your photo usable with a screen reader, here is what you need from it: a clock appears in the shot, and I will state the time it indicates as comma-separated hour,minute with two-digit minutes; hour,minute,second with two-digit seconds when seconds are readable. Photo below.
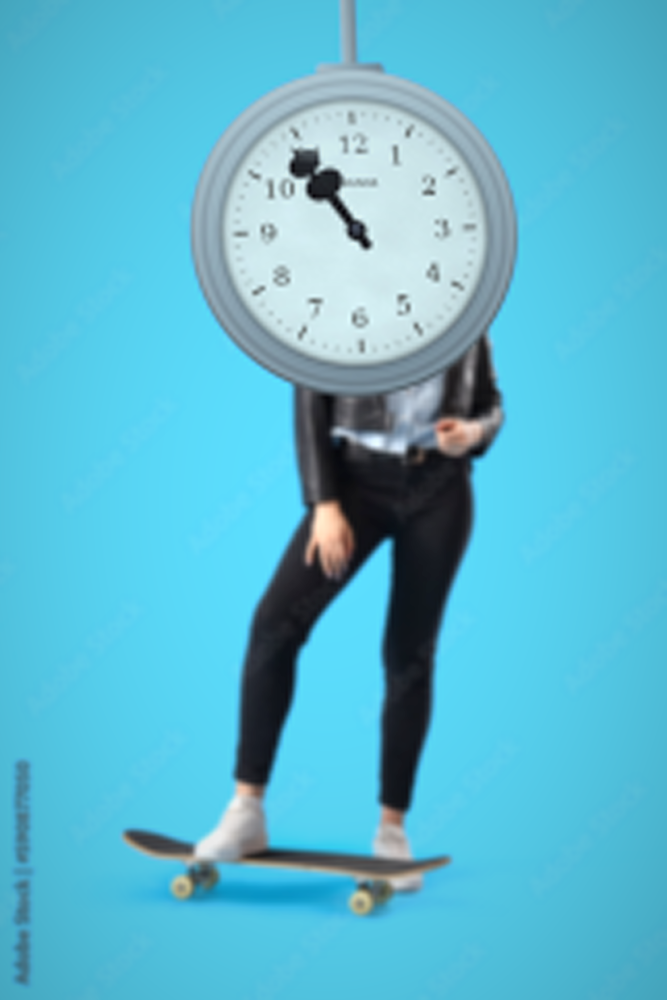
10,54
